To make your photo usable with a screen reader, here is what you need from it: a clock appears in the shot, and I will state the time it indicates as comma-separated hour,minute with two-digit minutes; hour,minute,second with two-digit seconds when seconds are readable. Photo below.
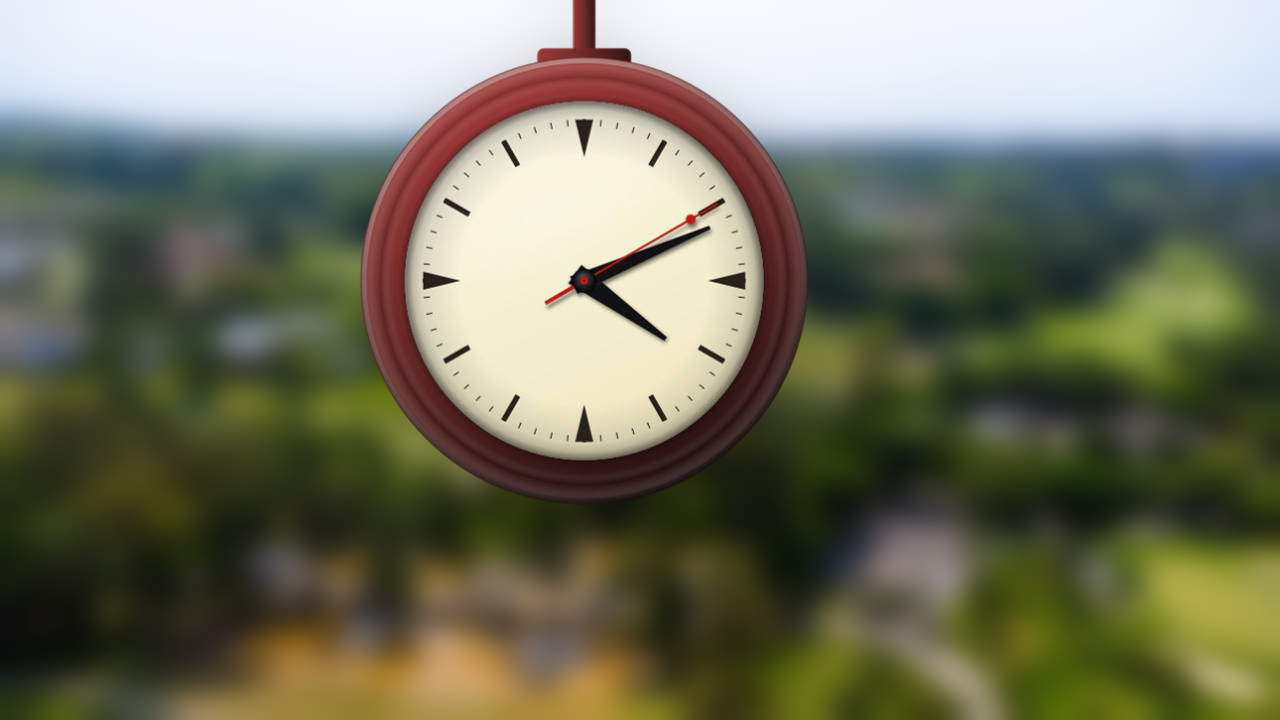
4,11,10
